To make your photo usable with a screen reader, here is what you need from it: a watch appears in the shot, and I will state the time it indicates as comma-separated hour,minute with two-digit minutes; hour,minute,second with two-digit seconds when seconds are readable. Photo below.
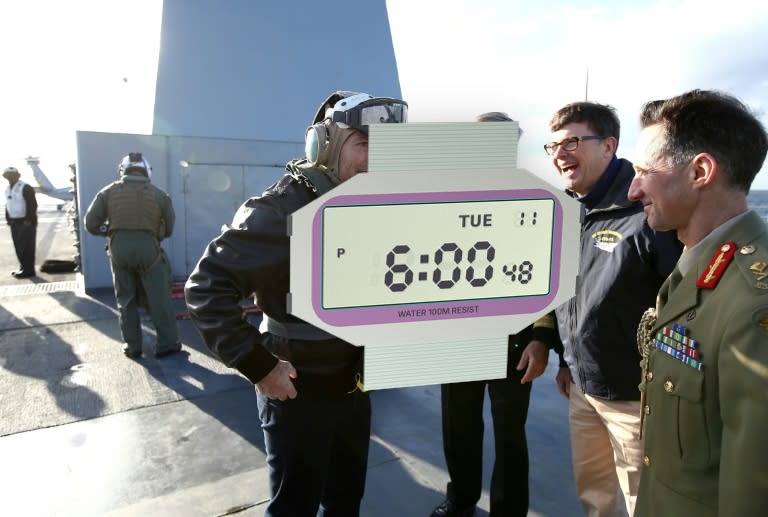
6,00,48
